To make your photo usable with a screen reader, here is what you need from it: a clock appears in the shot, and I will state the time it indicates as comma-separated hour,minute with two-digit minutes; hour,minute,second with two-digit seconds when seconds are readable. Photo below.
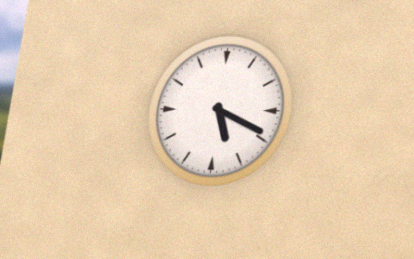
5,19
